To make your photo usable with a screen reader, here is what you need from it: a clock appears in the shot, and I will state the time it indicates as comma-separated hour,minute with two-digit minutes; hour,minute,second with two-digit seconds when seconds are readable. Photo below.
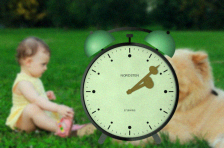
2,08
